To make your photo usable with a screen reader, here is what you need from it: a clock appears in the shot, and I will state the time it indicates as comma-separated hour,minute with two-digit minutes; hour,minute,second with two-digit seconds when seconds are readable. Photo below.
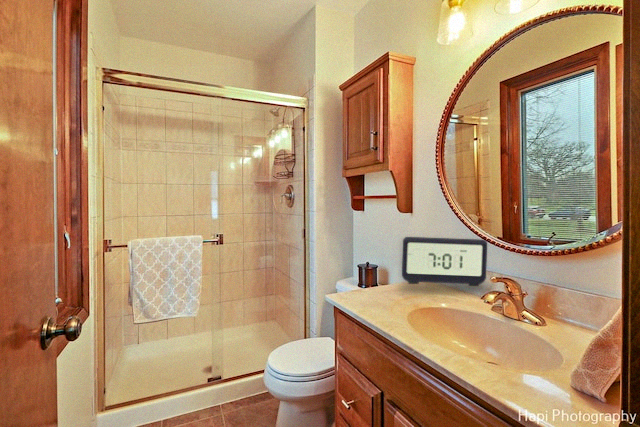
7,01
